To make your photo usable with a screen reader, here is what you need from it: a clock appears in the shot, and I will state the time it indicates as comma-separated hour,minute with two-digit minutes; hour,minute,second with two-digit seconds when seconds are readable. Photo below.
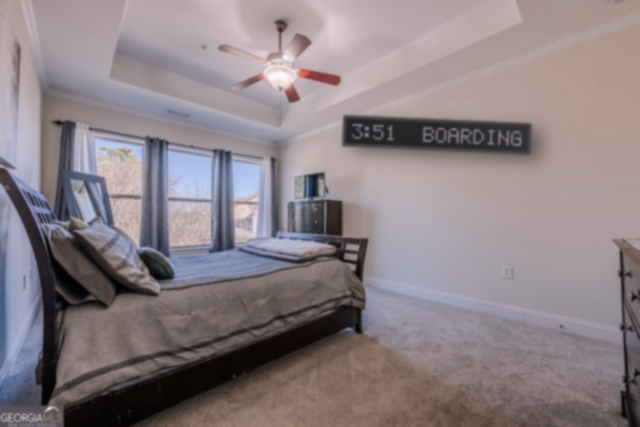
3,51
